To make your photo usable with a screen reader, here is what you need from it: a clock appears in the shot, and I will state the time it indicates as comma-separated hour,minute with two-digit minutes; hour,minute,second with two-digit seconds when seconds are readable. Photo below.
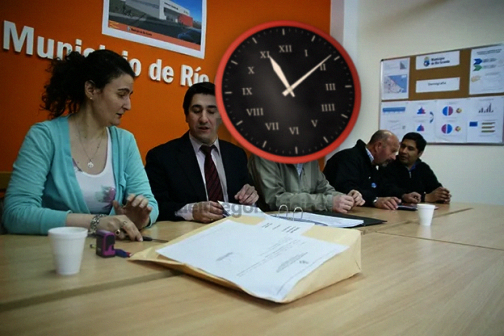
11,09
